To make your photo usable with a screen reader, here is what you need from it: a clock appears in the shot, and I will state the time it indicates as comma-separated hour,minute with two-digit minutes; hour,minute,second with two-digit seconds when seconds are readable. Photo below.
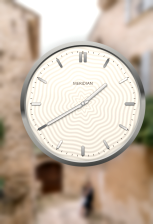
1,40
